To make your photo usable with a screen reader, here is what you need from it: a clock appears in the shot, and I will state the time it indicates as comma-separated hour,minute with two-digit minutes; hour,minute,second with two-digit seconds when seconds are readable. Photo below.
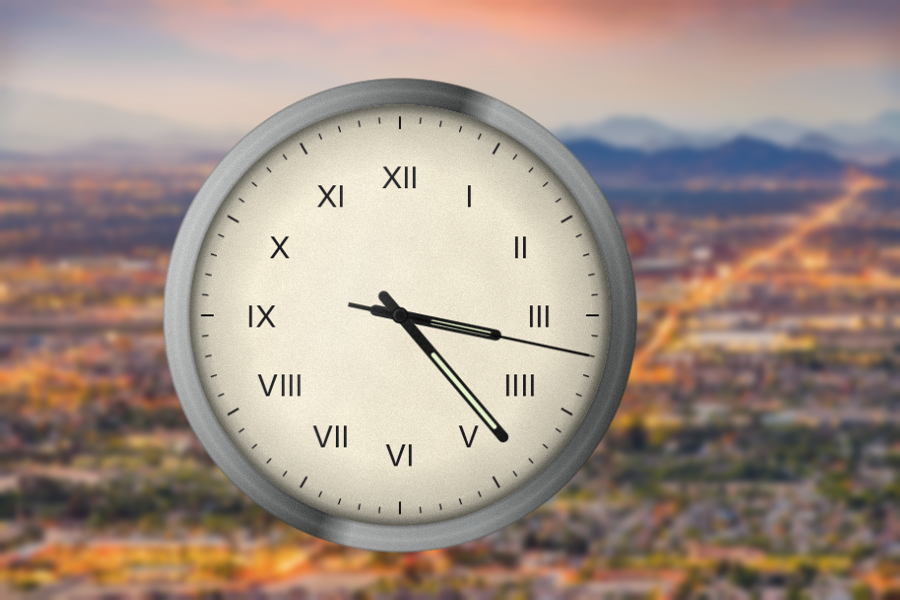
3,23,17
